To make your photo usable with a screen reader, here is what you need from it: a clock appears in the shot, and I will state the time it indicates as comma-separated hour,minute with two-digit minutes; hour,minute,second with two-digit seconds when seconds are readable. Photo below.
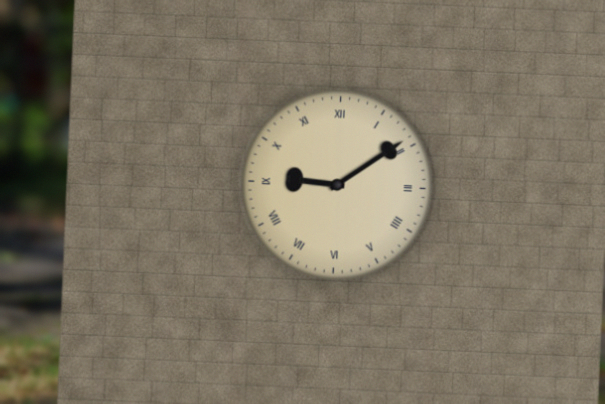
9,09
